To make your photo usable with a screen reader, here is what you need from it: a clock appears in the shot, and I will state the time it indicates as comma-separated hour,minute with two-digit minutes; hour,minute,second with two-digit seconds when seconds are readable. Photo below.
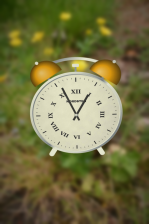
12,56
